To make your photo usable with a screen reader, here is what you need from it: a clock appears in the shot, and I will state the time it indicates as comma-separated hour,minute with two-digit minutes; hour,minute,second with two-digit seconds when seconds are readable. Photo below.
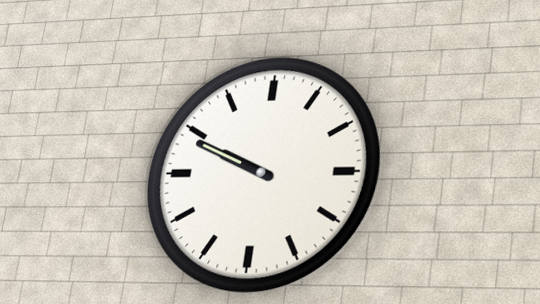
9,49
